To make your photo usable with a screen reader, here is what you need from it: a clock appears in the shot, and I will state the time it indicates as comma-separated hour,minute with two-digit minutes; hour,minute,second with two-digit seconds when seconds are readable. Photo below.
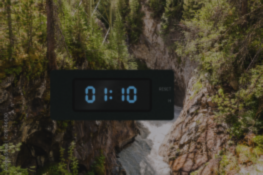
1,10
